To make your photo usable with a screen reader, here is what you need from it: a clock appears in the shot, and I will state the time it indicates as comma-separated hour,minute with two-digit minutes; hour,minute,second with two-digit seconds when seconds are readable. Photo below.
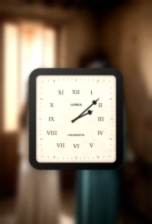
2,08
